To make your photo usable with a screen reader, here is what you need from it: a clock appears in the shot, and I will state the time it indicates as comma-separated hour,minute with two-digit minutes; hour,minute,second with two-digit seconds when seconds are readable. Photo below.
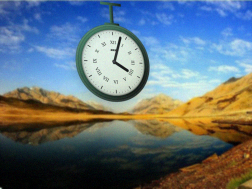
4,03
